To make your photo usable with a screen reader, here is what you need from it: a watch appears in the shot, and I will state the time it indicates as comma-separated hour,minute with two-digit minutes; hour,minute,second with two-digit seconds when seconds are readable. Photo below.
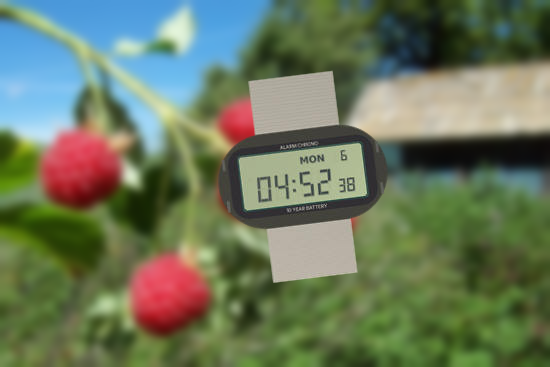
4,52,38
